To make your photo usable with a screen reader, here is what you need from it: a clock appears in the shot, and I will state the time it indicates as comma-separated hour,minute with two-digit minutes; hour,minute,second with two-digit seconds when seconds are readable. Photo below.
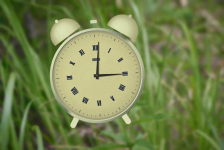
3,01
